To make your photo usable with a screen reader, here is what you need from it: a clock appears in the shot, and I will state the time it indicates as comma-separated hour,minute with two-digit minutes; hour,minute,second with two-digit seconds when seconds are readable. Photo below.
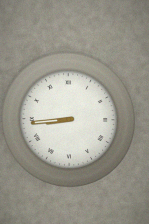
8,44
